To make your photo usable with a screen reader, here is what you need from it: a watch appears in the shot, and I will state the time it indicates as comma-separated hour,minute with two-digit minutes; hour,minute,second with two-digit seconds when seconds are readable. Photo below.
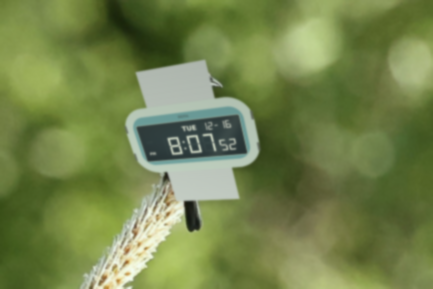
8,07,52
